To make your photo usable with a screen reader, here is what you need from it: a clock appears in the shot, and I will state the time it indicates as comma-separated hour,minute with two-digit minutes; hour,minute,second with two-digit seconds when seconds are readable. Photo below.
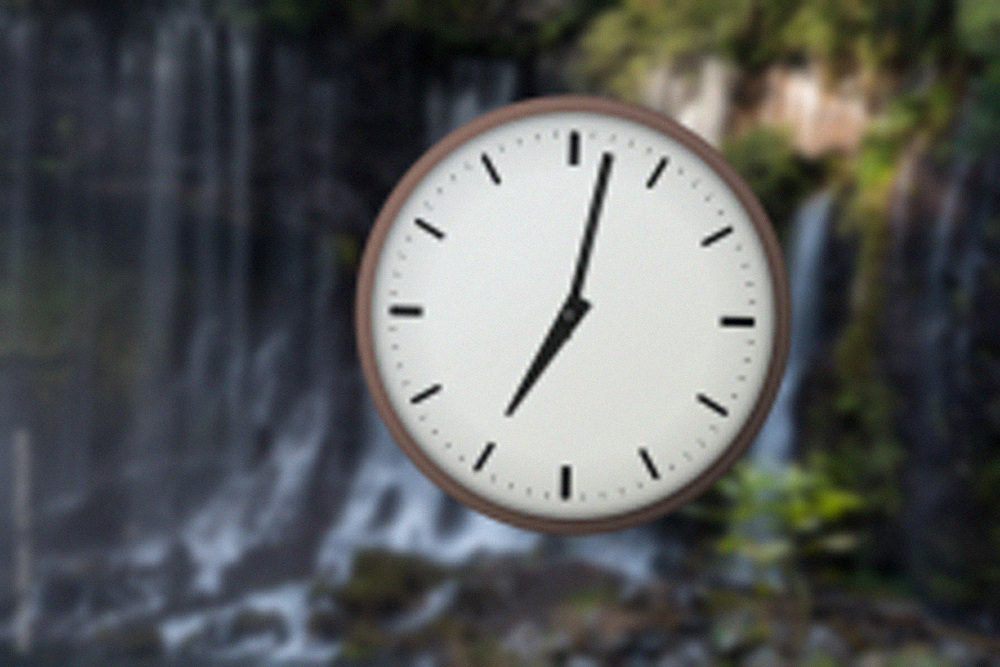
7,02
